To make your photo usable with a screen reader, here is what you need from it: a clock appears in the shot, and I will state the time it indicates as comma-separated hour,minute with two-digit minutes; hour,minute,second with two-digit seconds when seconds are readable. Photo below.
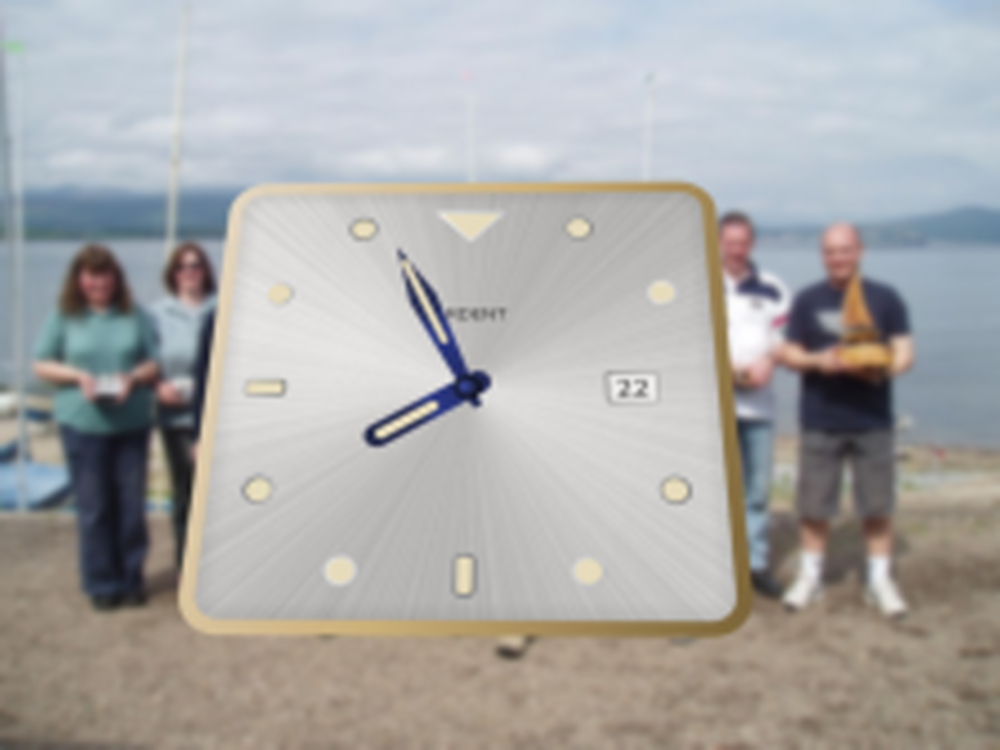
7,56
